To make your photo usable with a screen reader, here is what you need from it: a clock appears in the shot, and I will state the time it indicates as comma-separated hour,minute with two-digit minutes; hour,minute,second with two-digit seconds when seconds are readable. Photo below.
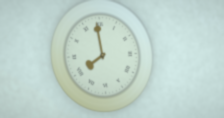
7,59
